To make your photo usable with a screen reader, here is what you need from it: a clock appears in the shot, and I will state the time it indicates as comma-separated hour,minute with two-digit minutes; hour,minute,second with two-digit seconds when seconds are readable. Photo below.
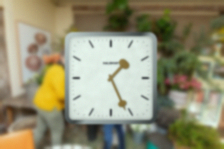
1,26
